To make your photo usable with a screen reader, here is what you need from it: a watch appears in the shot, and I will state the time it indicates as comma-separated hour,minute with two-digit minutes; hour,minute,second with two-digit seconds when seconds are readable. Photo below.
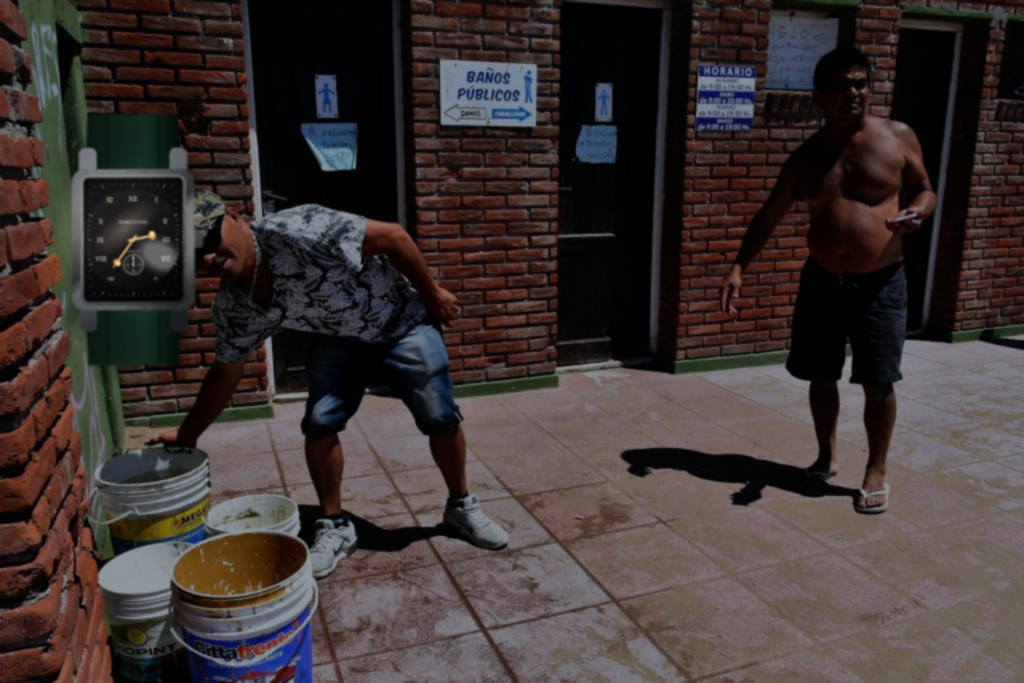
2,36
